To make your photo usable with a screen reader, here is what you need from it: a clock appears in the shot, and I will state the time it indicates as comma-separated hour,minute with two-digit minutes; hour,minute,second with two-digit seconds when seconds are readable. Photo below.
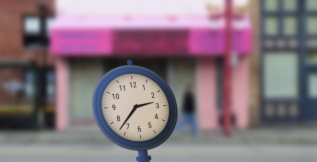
2,37
